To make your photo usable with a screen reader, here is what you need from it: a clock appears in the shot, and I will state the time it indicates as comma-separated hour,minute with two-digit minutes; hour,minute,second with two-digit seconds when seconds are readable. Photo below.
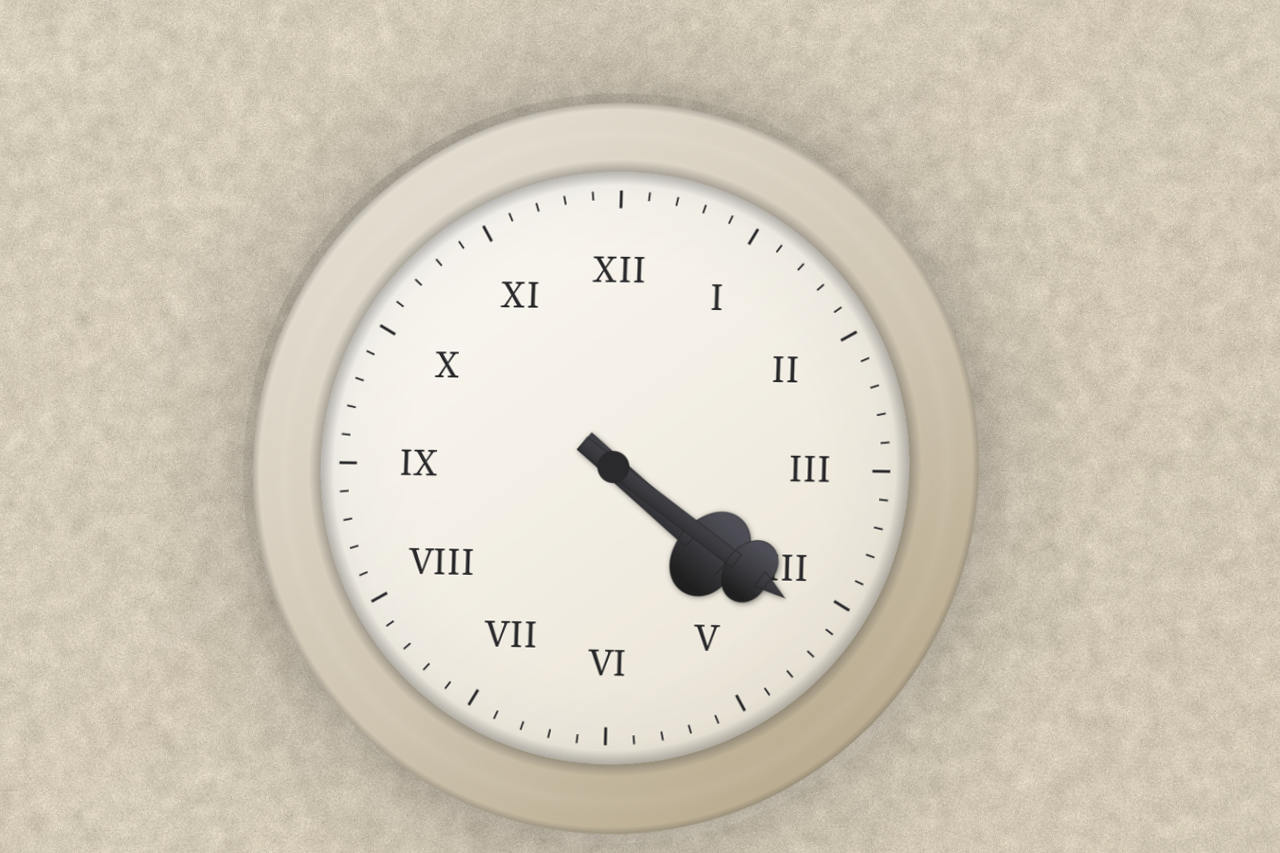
4,21
